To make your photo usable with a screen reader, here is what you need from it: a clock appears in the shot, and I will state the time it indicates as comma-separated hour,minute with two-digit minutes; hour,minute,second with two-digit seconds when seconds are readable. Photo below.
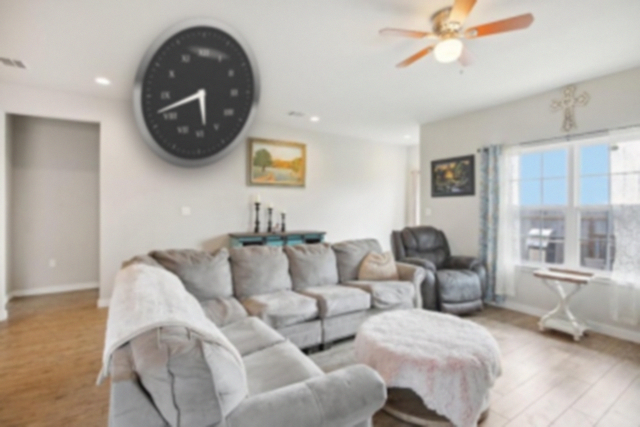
5,42
